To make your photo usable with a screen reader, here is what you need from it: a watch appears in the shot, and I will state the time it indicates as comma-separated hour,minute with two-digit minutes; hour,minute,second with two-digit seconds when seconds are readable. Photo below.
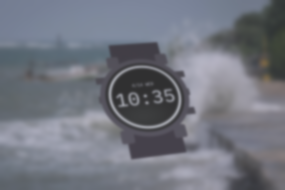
10,35
